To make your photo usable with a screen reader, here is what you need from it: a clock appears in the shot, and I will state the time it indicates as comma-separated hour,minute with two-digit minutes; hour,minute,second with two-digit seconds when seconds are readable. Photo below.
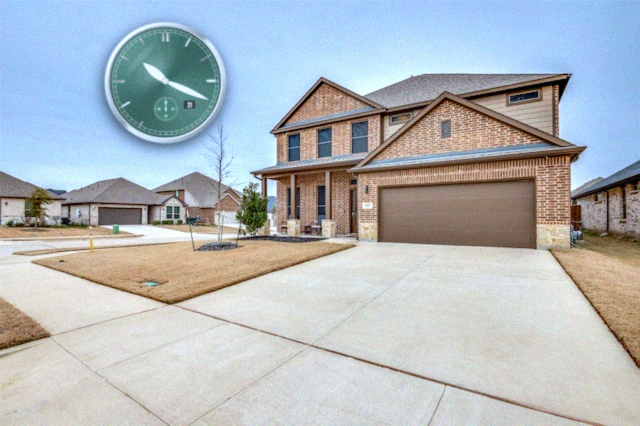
10,19
